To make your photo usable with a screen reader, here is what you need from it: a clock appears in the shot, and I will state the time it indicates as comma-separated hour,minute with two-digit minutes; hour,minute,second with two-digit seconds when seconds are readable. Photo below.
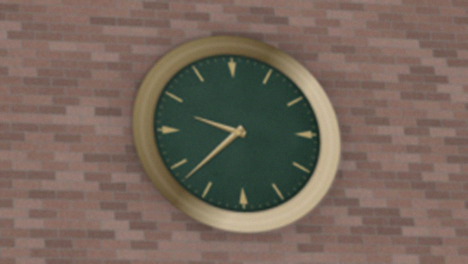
9,38
